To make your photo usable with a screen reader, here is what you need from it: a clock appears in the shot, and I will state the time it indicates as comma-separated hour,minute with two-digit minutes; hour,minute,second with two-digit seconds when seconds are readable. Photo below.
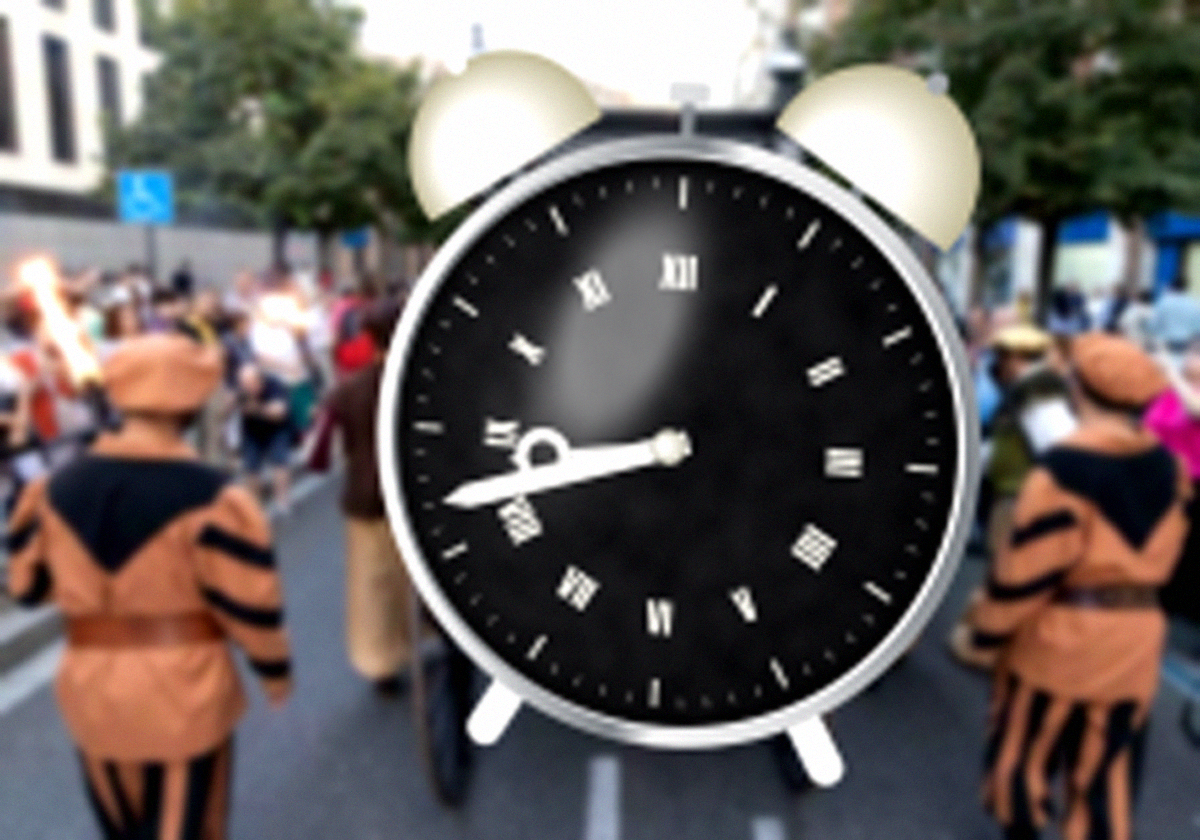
8,42
